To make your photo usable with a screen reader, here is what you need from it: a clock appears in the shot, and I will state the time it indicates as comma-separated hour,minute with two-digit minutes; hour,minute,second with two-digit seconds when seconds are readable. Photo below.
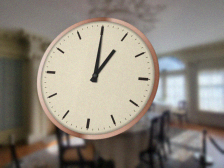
1,00
